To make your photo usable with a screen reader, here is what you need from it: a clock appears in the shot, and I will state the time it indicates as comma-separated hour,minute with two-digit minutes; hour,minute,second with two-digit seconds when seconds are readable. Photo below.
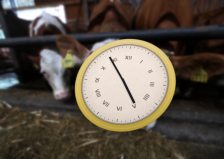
4,54
